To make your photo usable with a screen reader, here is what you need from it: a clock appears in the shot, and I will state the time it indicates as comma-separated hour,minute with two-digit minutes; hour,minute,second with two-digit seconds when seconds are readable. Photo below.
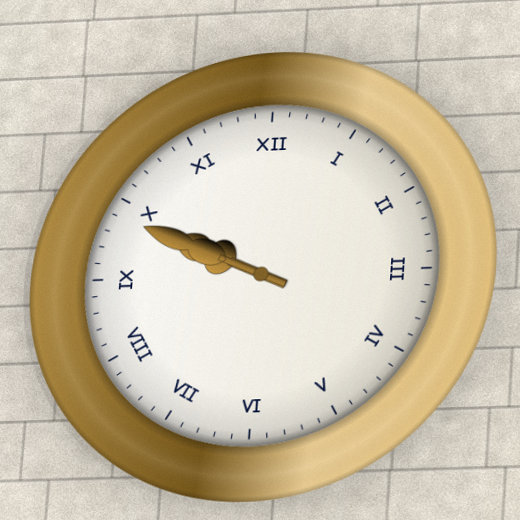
9,49
